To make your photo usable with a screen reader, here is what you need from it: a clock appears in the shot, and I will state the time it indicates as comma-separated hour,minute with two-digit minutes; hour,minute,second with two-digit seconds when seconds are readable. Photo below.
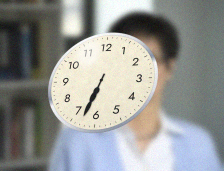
6,33
